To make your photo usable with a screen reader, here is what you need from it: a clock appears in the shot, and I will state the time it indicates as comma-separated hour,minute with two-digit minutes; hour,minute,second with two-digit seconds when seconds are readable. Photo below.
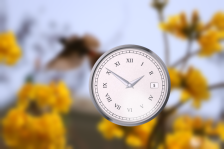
1,51
